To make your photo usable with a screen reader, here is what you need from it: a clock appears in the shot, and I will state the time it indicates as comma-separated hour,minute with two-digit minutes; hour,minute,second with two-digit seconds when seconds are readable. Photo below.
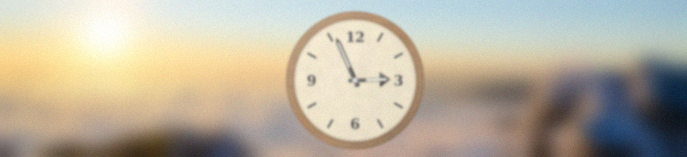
2,56
